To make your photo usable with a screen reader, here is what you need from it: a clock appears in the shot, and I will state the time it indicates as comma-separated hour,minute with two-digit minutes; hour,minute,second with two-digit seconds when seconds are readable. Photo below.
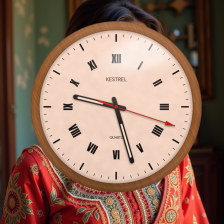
9,27,18
